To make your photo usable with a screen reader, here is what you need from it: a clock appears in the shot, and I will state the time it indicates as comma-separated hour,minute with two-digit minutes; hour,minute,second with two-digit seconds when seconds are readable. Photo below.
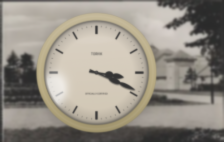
3,19
